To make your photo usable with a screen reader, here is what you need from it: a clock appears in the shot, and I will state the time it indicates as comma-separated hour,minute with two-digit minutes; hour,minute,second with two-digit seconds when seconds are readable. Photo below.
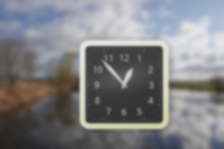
12,53
